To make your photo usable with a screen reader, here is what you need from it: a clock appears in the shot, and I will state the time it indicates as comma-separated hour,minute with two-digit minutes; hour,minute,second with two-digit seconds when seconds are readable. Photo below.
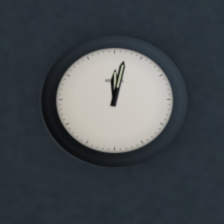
12,02
